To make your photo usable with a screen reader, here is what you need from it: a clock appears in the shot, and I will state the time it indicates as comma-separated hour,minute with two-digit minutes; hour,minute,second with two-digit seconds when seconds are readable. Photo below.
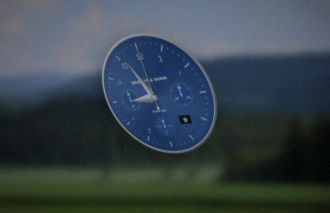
8,56
